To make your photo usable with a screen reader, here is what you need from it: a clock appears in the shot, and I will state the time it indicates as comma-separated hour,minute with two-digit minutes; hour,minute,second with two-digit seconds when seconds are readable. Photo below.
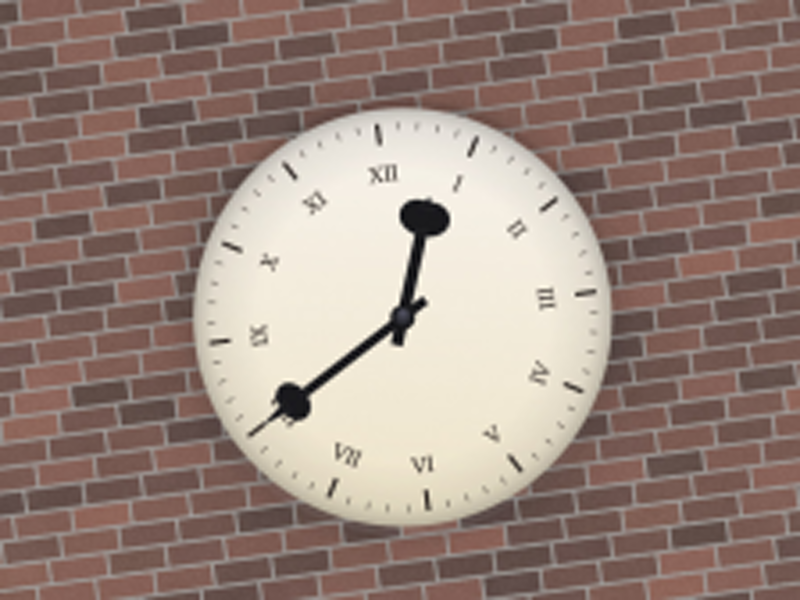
12,40
